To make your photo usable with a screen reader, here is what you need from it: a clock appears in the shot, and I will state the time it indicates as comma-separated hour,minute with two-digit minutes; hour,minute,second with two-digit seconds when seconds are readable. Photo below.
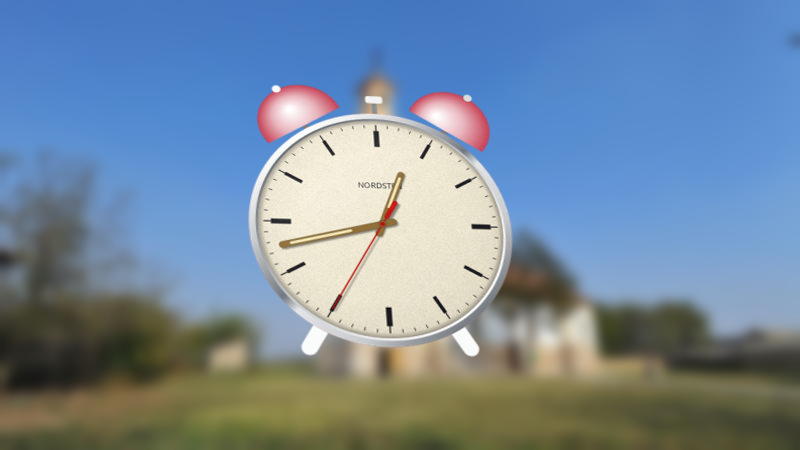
12,42,35
